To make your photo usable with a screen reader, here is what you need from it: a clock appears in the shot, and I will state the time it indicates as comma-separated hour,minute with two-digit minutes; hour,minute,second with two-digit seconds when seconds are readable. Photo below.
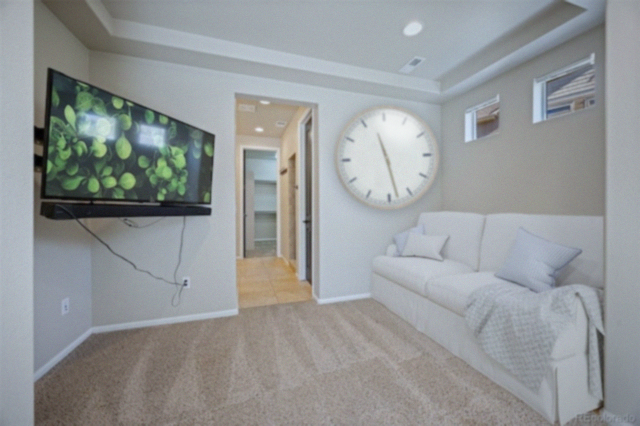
11,28
